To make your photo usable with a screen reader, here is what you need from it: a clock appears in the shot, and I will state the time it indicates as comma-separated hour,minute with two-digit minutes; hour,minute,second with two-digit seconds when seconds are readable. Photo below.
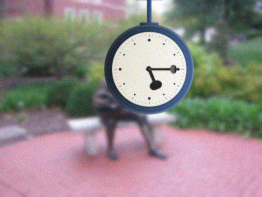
5,15
